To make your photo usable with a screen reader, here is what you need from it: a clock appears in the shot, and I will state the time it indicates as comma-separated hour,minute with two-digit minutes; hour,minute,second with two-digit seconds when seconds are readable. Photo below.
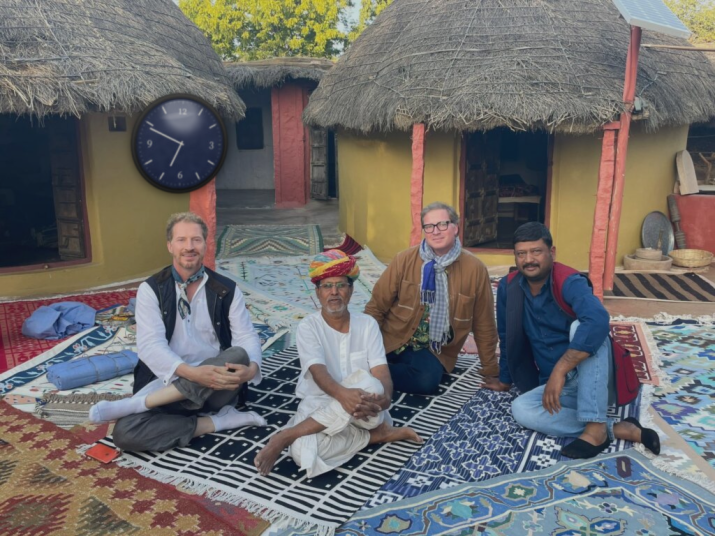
6,49
